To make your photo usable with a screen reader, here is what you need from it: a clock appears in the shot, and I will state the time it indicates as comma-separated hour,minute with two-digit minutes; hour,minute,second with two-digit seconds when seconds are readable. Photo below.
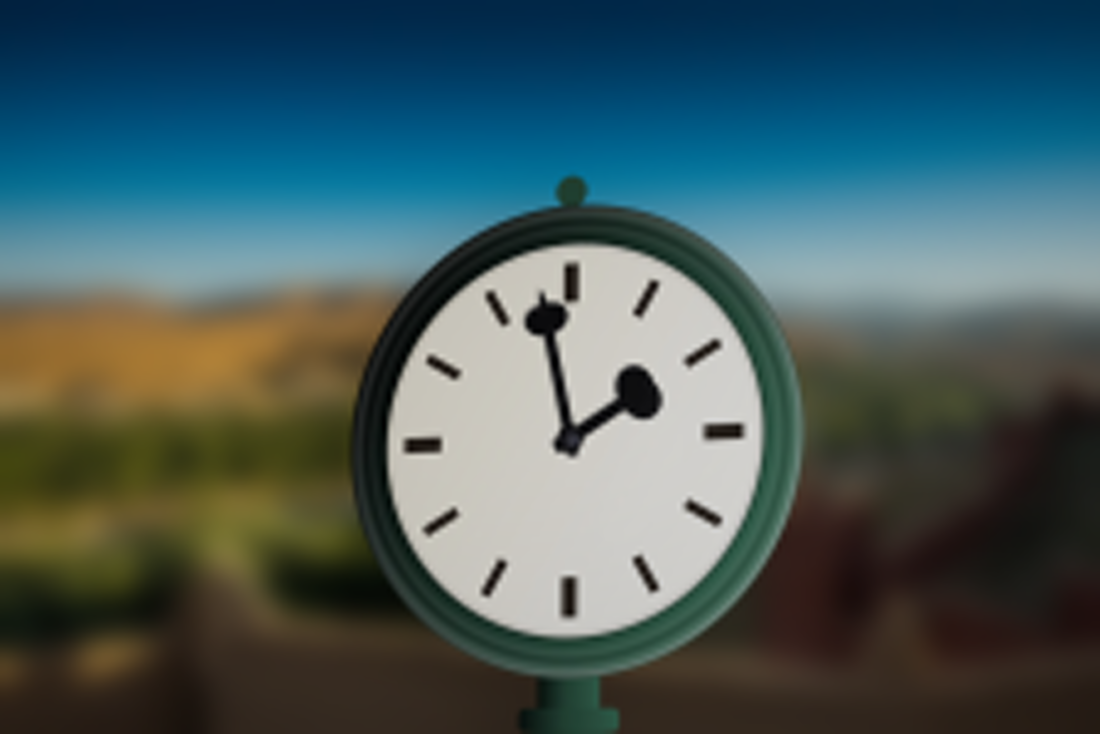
1,58
